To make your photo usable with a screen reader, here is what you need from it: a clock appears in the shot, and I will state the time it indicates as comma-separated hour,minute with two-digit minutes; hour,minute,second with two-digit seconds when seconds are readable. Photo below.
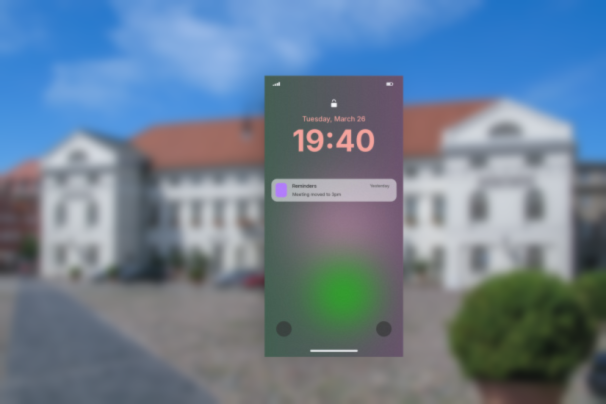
19,40
